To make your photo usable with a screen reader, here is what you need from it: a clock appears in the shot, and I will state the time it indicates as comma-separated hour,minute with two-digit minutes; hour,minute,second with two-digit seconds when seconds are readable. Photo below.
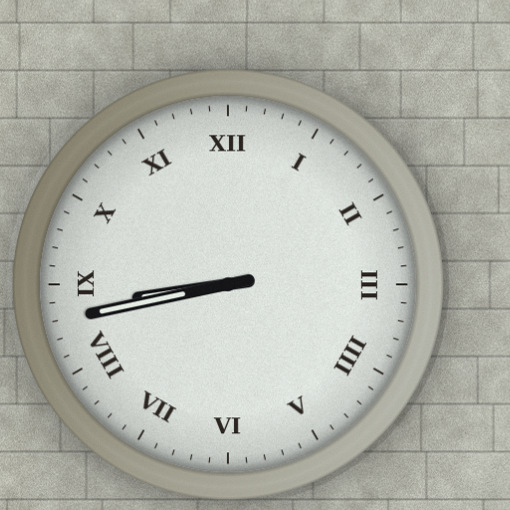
8,43
